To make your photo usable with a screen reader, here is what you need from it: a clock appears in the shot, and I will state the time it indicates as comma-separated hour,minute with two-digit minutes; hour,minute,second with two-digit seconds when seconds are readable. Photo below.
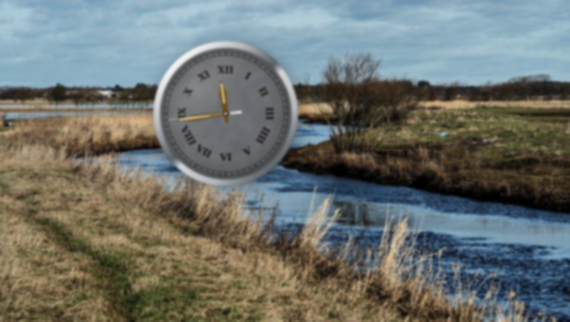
11,43,44
